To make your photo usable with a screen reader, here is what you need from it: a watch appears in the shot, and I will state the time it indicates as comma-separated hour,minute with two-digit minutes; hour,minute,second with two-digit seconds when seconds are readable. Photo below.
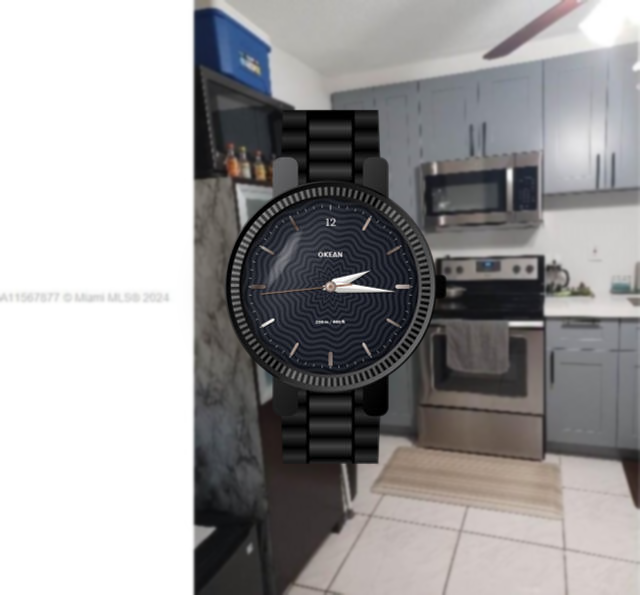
2,15,44
